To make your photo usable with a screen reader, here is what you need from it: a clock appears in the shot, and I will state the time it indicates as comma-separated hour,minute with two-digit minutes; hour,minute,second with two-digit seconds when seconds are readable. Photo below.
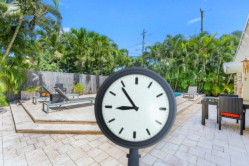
8,54
